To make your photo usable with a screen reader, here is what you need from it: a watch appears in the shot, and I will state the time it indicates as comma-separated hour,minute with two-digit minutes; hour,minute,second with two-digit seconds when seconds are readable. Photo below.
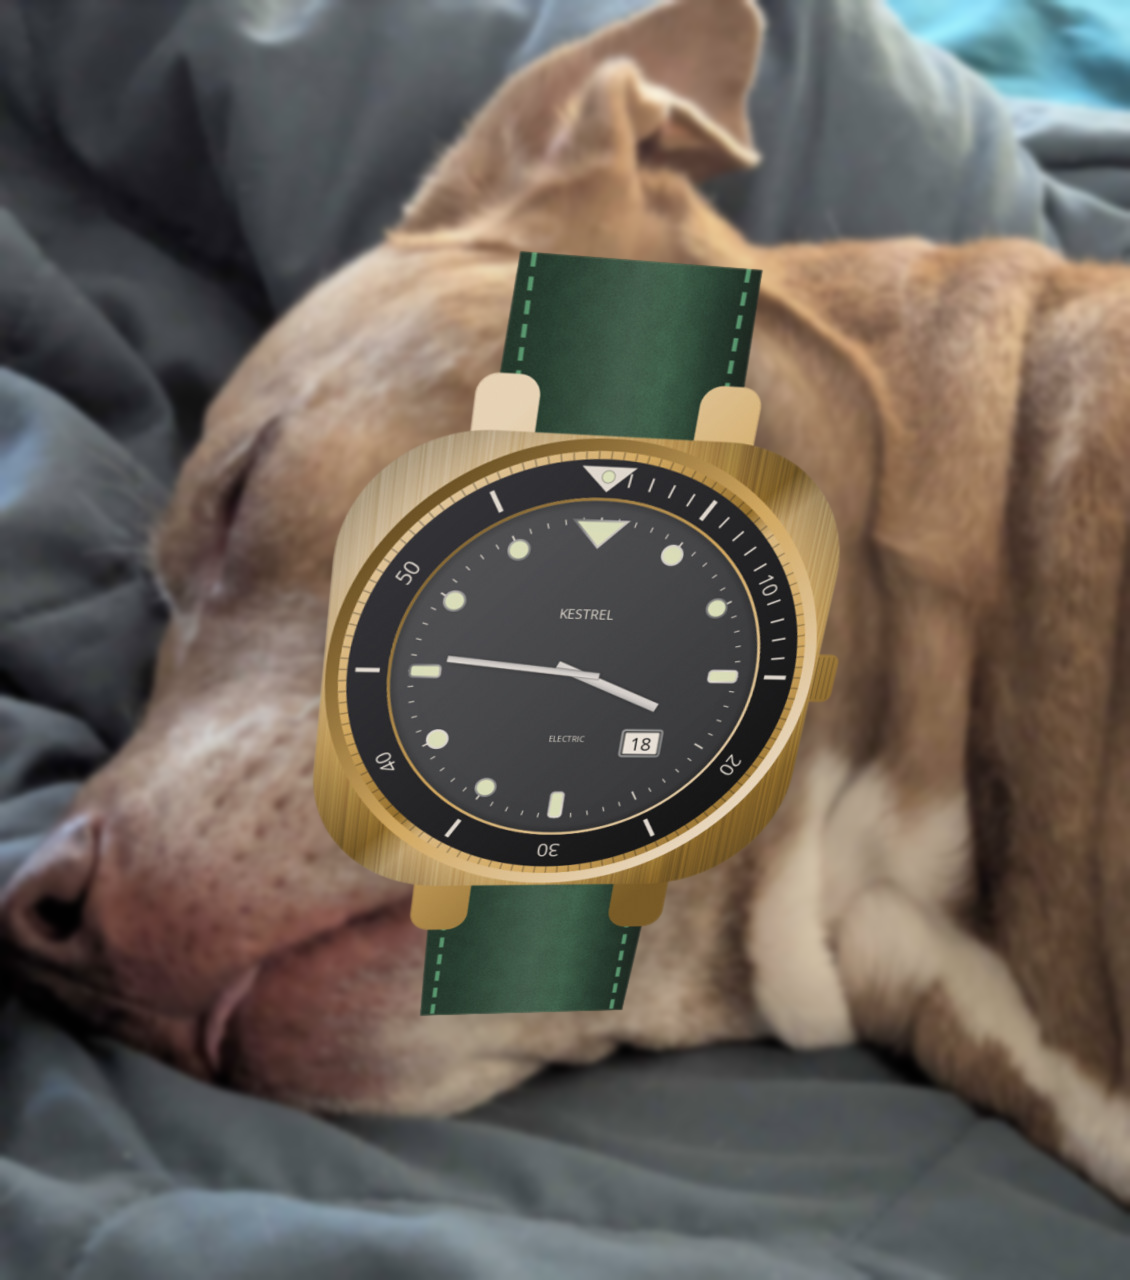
3,46
